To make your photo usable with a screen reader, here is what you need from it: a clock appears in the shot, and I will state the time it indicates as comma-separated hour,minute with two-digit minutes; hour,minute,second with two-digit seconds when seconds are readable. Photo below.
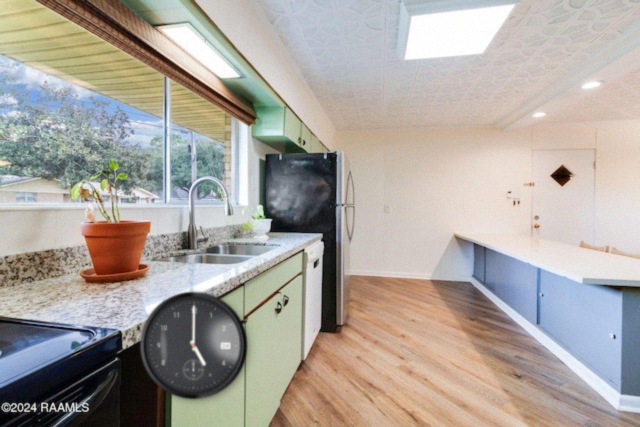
5,00
